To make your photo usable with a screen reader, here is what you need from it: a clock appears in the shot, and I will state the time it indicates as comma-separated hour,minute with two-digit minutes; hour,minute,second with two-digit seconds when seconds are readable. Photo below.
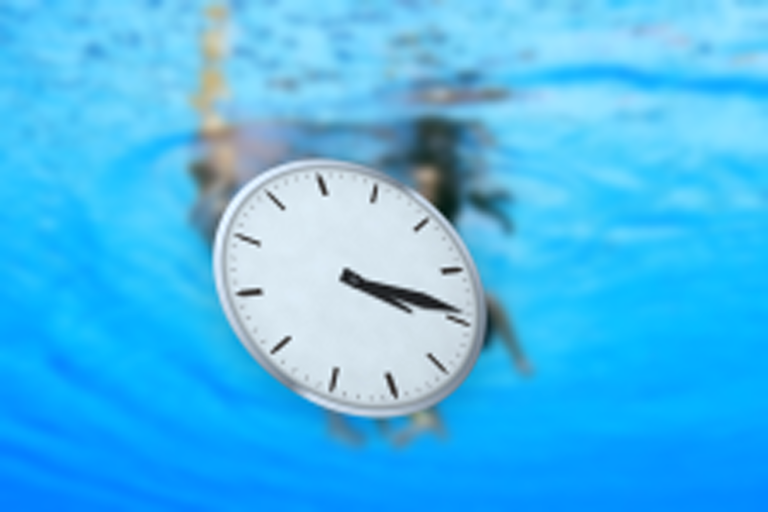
4,19
